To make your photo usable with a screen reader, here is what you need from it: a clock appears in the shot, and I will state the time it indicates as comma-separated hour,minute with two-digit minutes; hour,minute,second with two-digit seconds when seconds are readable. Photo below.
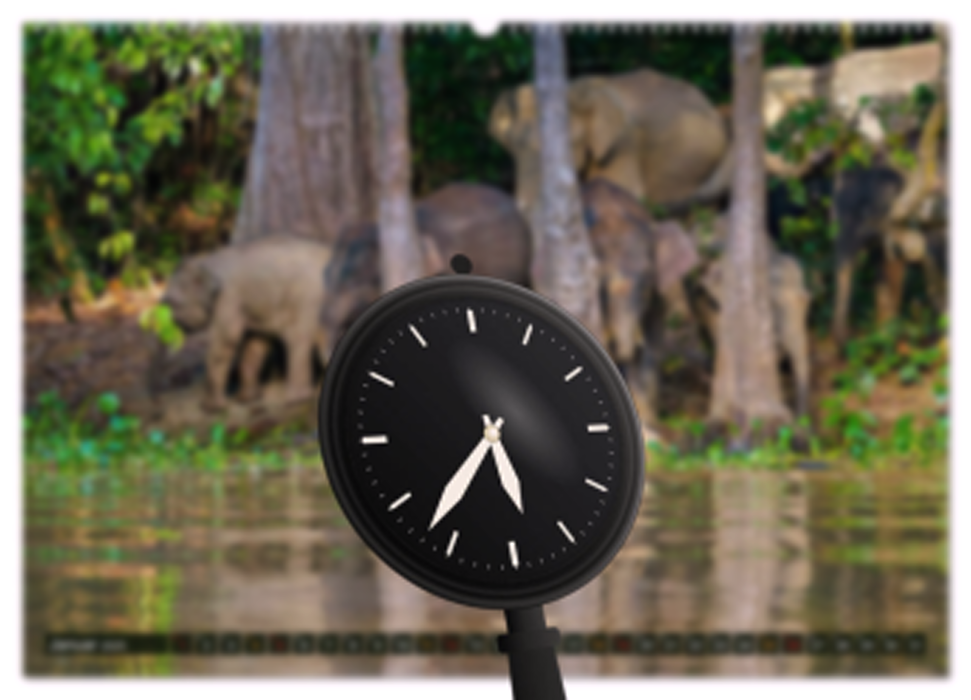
5,37
